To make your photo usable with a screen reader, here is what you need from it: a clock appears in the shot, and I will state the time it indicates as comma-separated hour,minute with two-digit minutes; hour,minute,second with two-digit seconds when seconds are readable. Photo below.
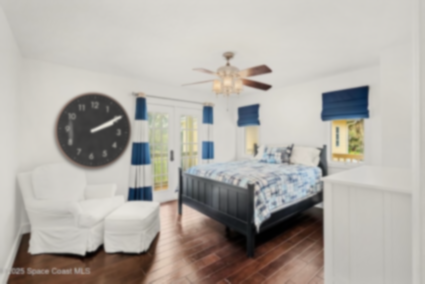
2,10
